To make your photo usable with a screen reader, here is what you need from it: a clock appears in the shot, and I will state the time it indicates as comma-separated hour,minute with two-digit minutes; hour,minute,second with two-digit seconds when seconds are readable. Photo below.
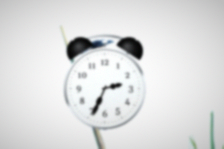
2,34
